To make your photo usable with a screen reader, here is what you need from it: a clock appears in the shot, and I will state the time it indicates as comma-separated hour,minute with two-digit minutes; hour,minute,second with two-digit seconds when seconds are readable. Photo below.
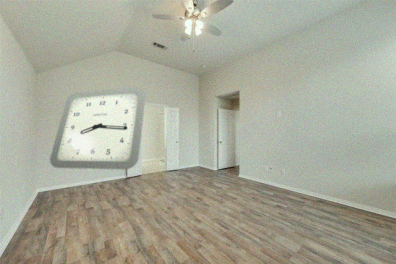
8,16
